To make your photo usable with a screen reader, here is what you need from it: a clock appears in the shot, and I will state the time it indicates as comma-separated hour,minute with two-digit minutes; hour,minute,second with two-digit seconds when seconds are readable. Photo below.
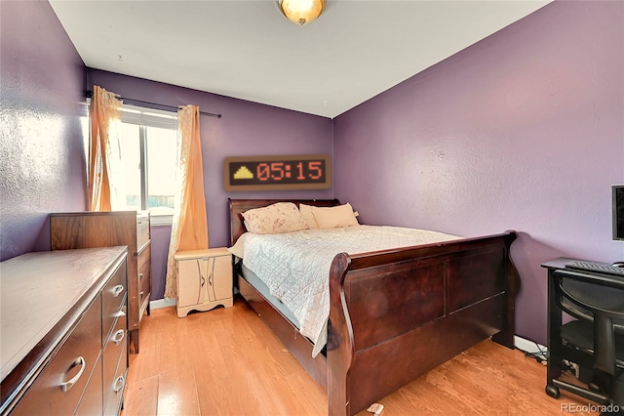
5,15
